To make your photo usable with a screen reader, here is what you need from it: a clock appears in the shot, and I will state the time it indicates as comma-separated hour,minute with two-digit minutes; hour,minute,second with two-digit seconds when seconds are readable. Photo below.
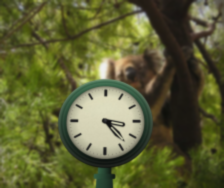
3,23
